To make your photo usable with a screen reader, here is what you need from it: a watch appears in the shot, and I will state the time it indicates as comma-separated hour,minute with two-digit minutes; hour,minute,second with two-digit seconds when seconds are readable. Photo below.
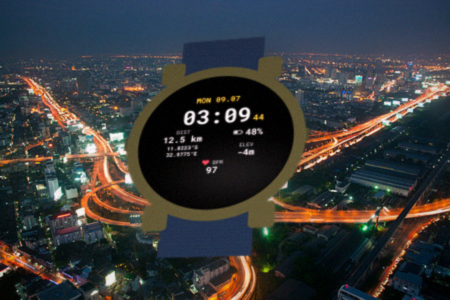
3,09
